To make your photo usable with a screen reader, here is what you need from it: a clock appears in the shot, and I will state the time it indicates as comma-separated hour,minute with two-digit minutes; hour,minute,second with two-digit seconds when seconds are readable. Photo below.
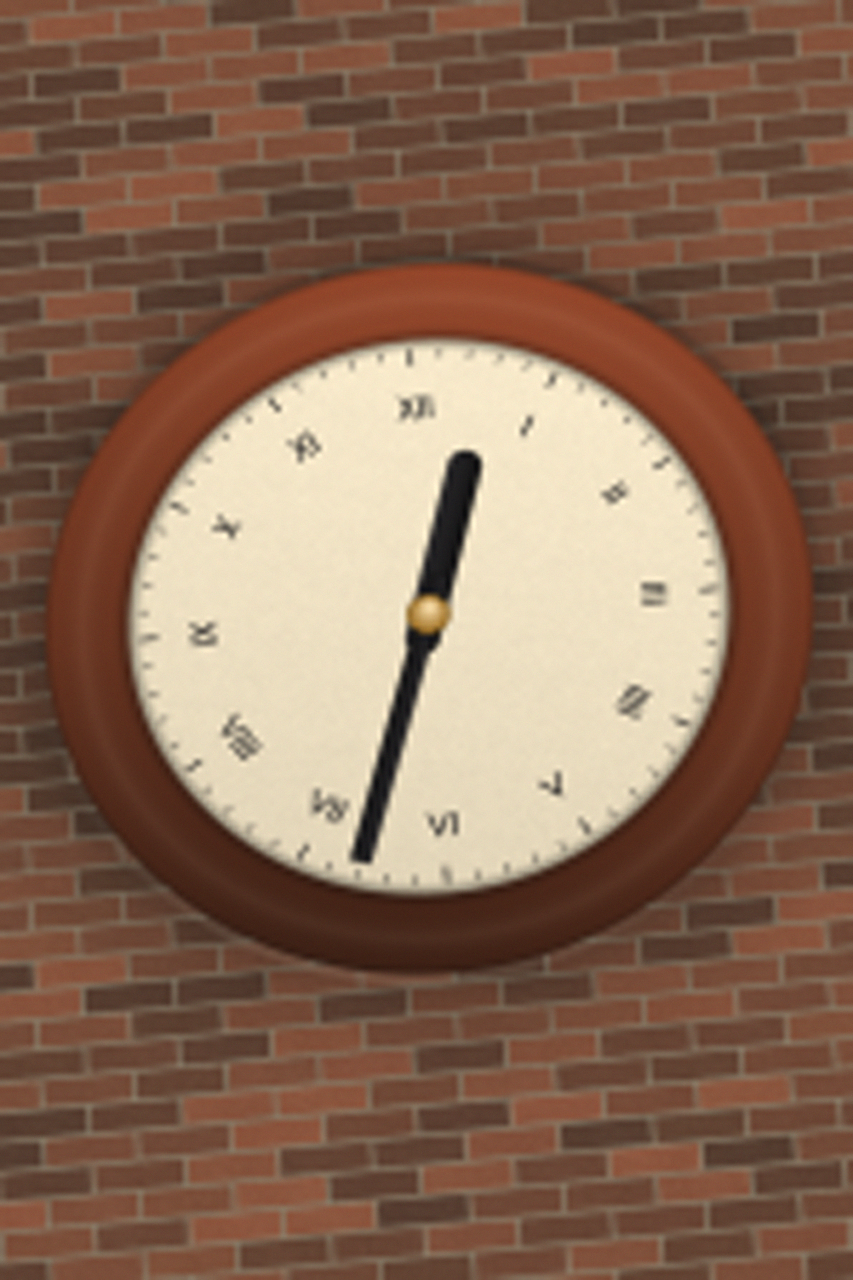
12,33
